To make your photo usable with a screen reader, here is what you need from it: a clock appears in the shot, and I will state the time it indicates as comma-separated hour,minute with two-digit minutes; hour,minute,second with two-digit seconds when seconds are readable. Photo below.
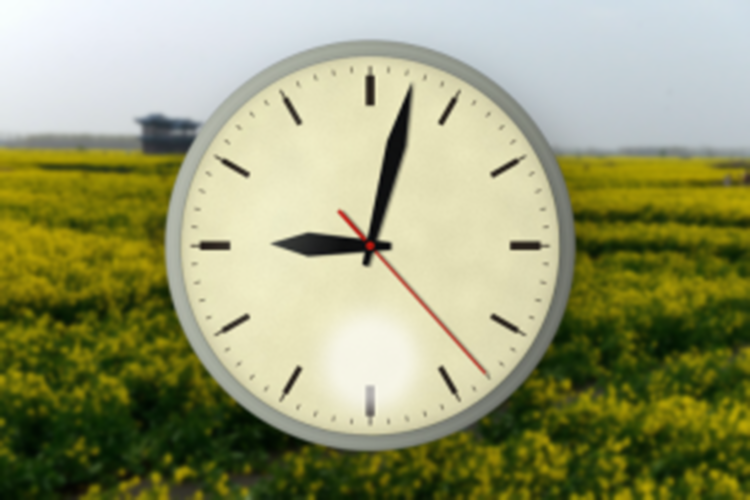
9,02,23
